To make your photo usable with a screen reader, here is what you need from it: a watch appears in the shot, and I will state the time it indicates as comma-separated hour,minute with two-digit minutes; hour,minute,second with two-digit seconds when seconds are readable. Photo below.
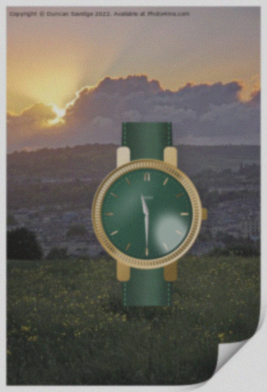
11,30
